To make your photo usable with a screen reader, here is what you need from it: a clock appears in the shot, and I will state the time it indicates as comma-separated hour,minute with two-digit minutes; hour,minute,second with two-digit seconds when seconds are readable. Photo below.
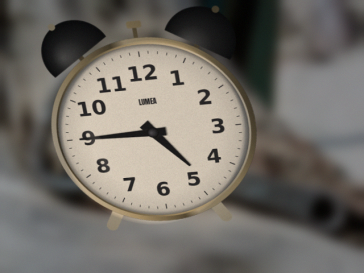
4,45
